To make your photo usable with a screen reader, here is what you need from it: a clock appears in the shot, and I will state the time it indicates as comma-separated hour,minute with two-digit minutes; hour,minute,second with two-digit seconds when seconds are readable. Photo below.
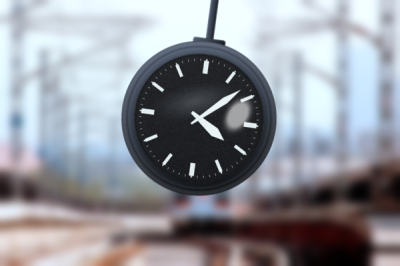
4,08
